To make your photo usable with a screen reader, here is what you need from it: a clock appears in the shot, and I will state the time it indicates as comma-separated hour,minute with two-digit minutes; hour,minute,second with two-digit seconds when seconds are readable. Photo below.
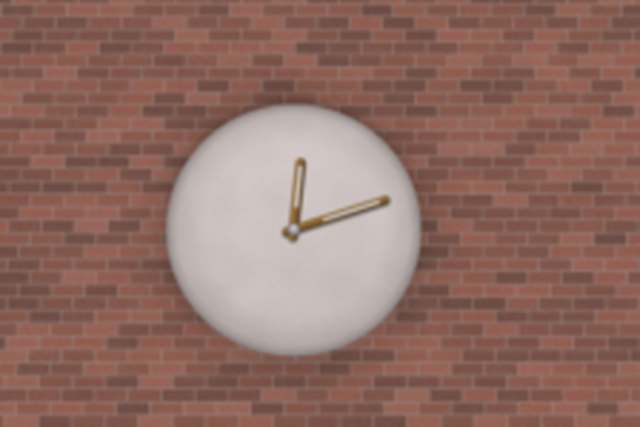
12,12
